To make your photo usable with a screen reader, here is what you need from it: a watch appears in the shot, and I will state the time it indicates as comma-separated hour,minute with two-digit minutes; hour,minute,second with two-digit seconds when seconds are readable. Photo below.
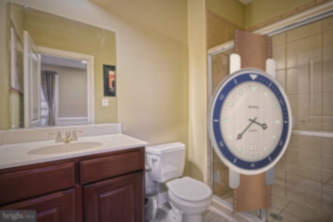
3,38
